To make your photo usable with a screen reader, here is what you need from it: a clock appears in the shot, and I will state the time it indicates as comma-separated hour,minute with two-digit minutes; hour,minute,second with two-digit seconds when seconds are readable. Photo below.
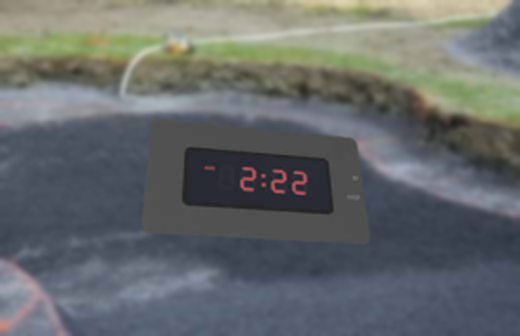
2,22
